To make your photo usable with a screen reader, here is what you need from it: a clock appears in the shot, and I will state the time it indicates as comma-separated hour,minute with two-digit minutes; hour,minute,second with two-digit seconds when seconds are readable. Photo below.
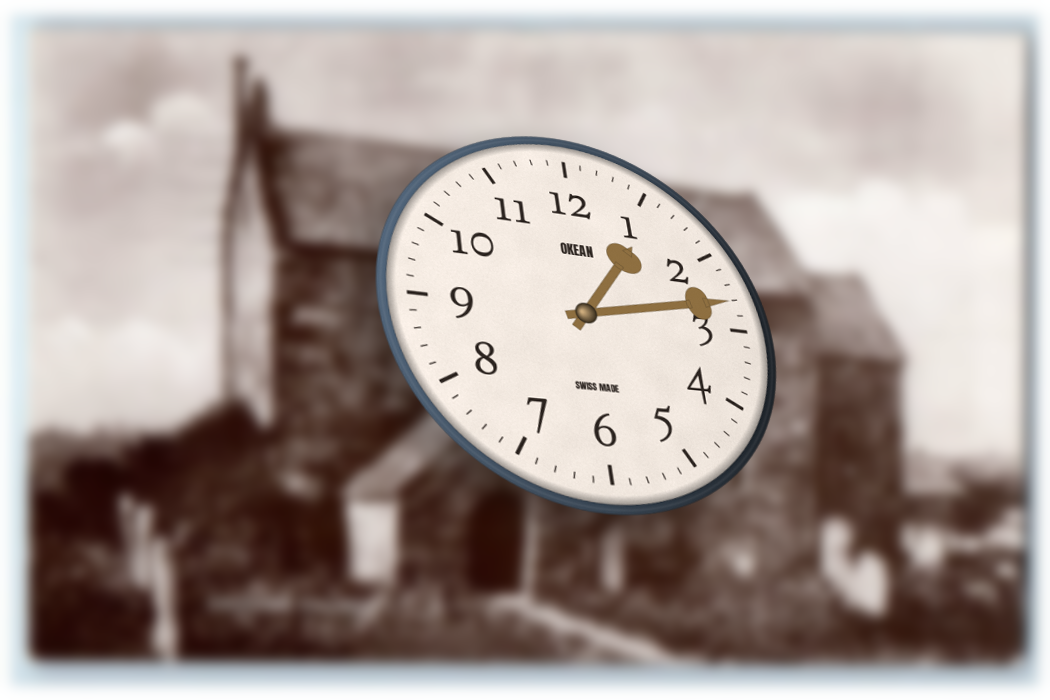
1,13
